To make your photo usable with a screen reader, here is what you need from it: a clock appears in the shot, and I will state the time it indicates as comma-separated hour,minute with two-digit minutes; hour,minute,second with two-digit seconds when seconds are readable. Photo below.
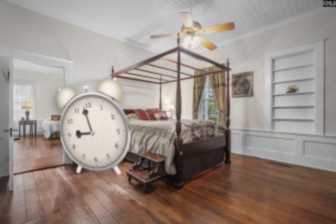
8,58
